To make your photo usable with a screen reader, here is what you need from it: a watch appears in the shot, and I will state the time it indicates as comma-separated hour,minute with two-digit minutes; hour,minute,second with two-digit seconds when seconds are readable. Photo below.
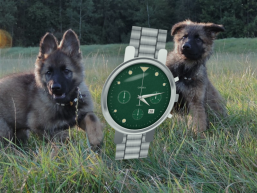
4,13
